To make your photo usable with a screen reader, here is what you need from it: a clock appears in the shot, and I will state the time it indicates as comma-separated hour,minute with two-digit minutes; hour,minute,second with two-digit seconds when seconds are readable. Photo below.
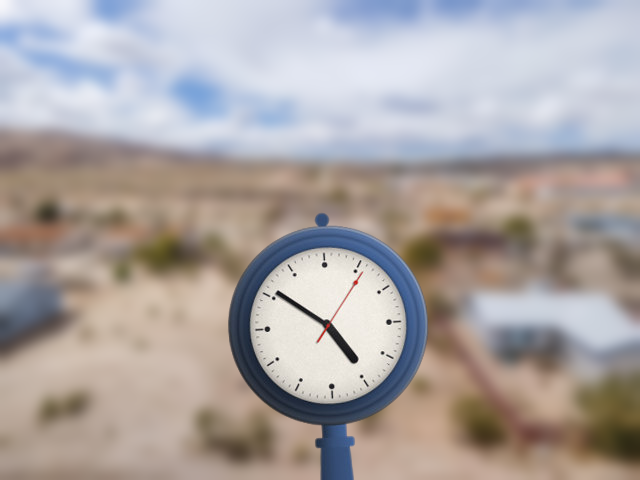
4,51,06
